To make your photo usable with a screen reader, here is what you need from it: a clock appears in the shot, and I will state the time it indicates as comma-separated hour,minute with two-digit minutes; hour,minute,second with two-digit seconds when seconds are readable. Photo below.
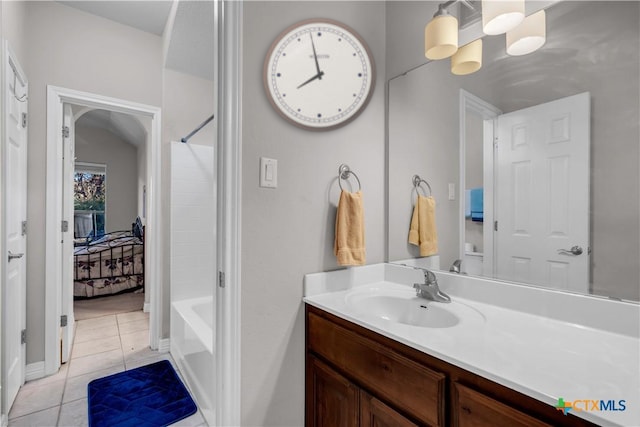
7,58
